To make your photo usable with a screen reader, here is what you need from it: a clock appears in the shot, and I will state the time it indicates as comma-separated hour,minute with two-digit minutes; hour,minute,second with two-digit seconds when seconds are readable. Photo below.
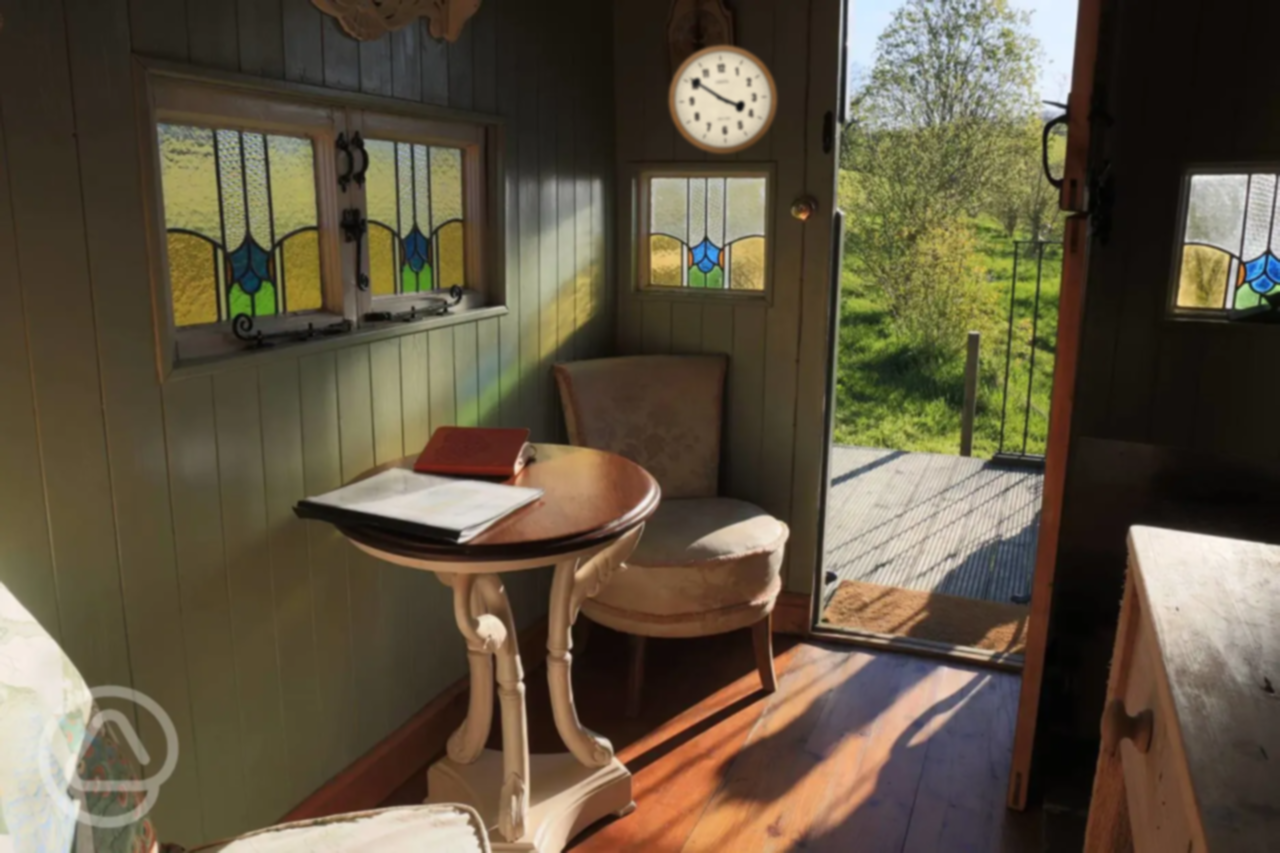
3,51
